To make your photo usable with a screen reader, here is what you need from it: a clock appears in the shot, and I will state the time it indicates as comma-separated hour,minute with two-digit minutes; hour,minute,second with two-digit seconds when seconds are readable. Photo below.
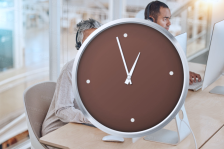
12,58
